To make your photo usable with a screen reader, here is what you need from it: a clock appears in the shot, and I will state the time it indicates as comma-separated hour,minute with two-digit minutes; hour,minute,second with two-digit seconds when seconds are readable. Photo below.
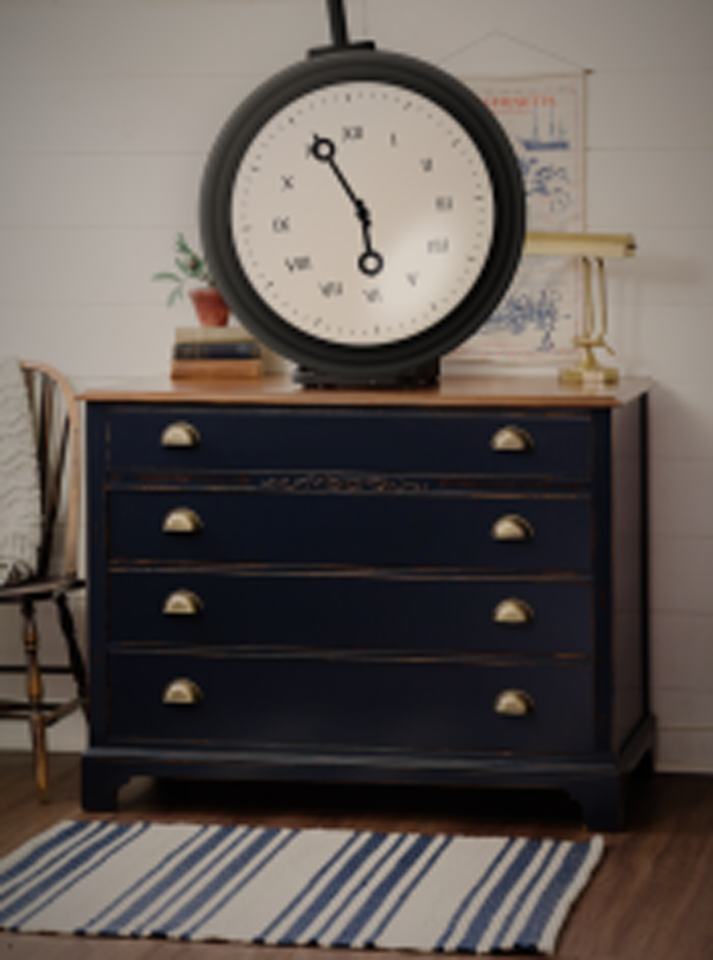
5,56
